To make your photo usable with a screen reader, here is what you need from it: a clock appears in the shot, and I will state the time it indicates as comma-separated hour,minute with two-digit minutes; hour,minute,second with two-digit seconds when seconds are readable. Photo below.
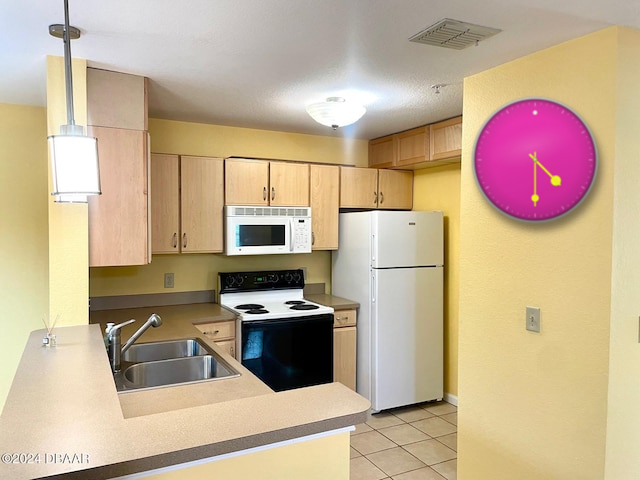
4,30
